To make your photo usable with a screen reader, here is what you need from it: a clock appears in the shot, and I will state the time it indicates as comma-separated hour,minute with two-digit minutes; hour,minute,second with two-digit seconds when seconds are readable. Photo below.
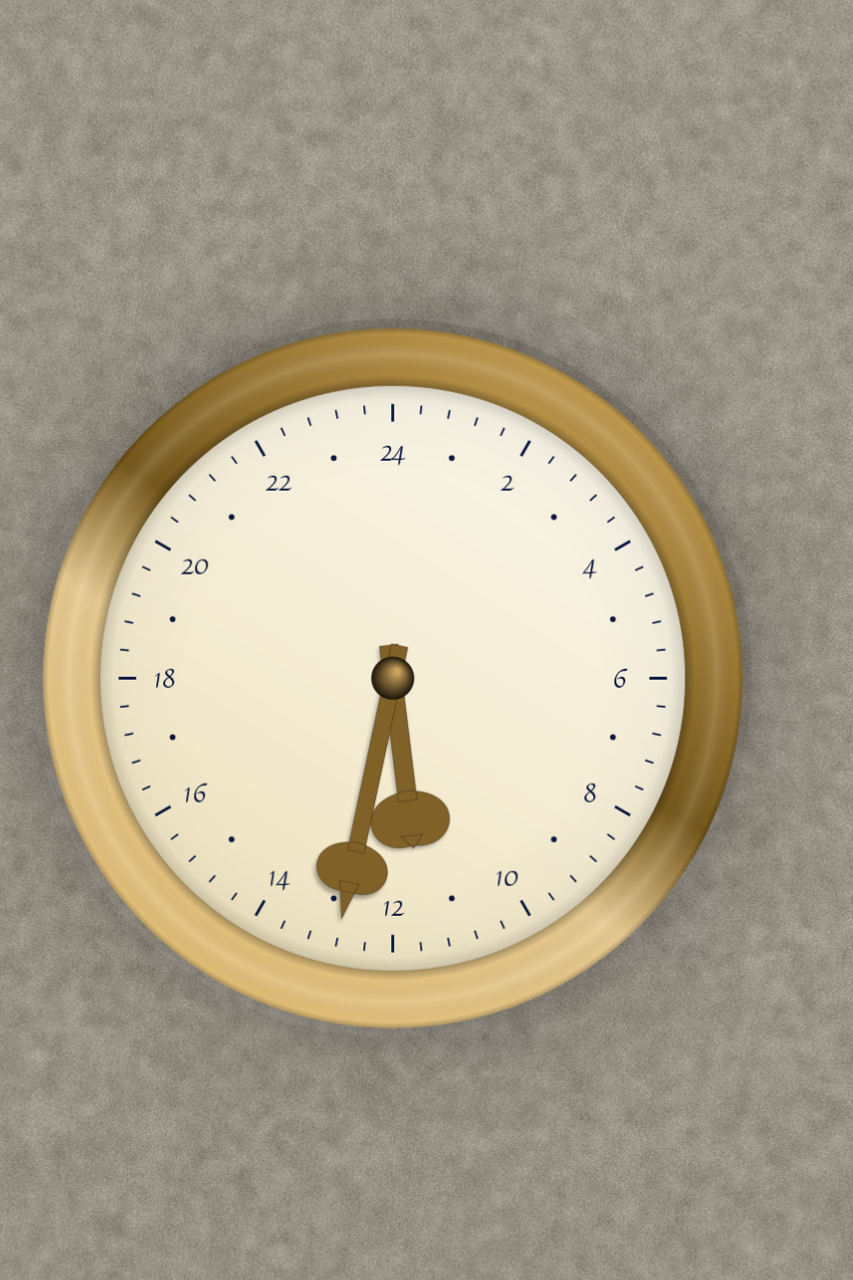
11,32
